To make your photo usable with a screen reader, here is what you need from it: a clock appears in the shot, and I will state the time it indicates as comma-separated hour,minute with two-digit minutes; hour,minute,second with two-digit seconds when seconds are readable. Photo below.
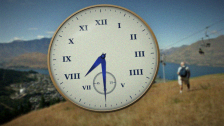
7,30
